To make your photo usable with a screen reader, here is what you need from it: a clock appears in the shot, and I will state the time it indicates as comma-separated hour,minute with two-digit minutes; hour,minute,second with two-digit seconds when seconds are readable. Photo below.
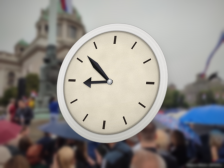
8,52
